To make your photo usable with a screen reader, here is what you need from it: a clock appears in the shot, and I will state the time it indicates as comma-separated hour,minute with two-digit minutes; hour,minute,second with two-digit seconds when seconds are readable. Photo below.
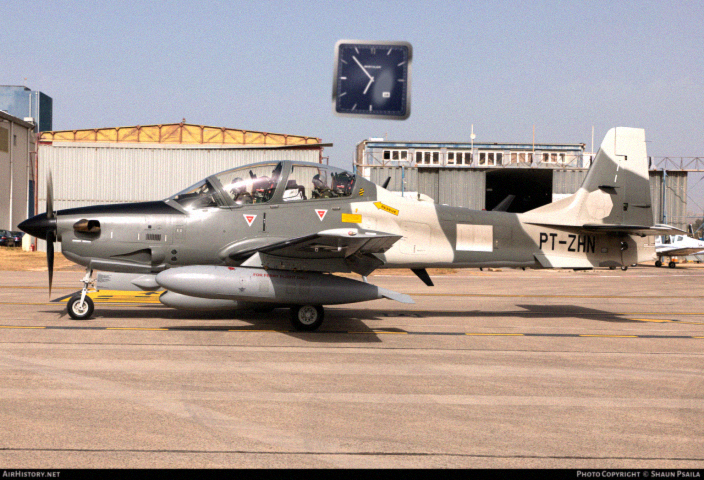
6,53
